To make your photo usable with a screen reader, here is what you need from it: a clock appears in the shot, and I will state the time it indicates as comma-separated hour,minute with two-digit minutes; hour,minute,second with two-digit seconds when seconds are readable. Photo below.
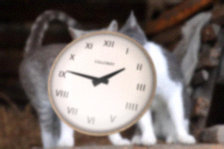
1,46
